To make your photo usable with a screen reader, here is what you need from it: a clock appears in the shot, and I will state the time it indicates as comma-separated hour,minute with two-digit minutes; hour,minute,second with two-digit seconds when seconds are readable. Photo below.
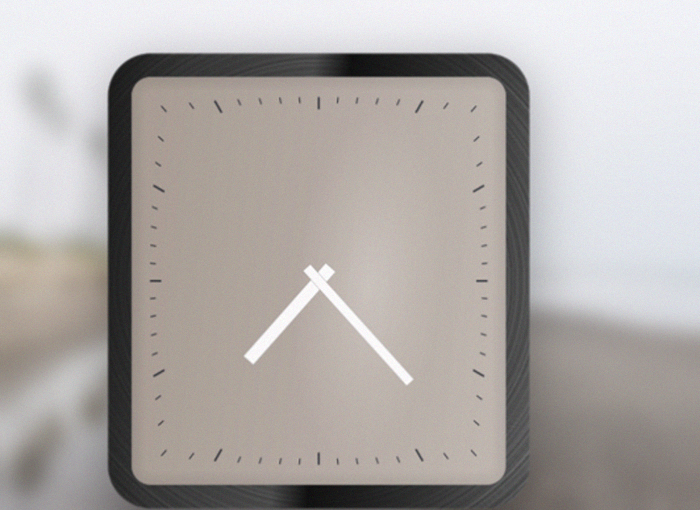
7,23
